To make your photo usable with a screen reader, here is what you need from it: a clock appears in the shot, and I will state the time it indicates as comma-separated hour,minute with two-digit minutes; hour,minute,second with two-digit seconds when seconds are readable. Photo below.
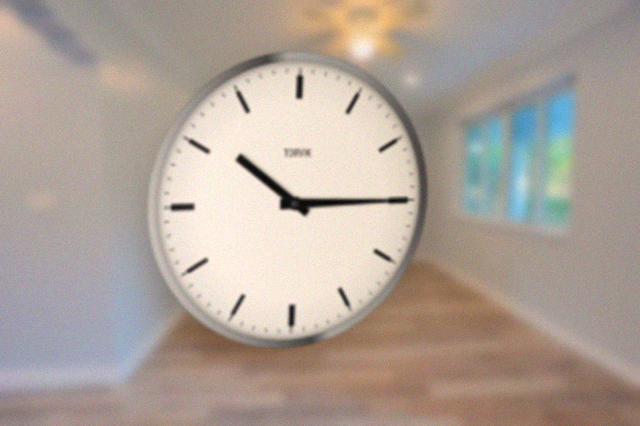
10,15
